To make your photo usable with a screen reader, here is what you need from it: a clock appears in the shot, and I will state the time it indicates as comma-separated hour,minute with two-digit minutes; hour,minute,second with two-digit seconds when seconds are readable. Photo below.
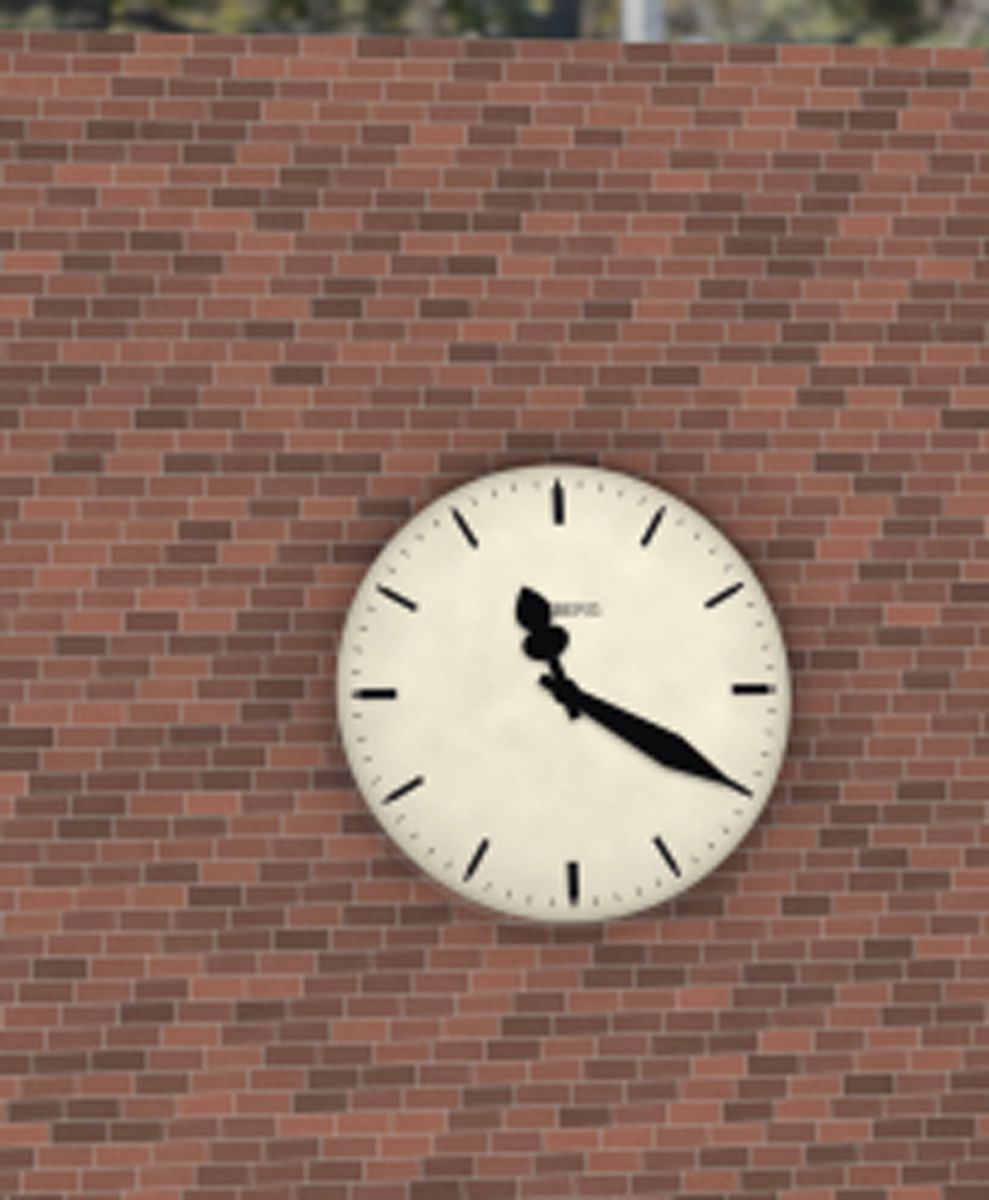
11,20
